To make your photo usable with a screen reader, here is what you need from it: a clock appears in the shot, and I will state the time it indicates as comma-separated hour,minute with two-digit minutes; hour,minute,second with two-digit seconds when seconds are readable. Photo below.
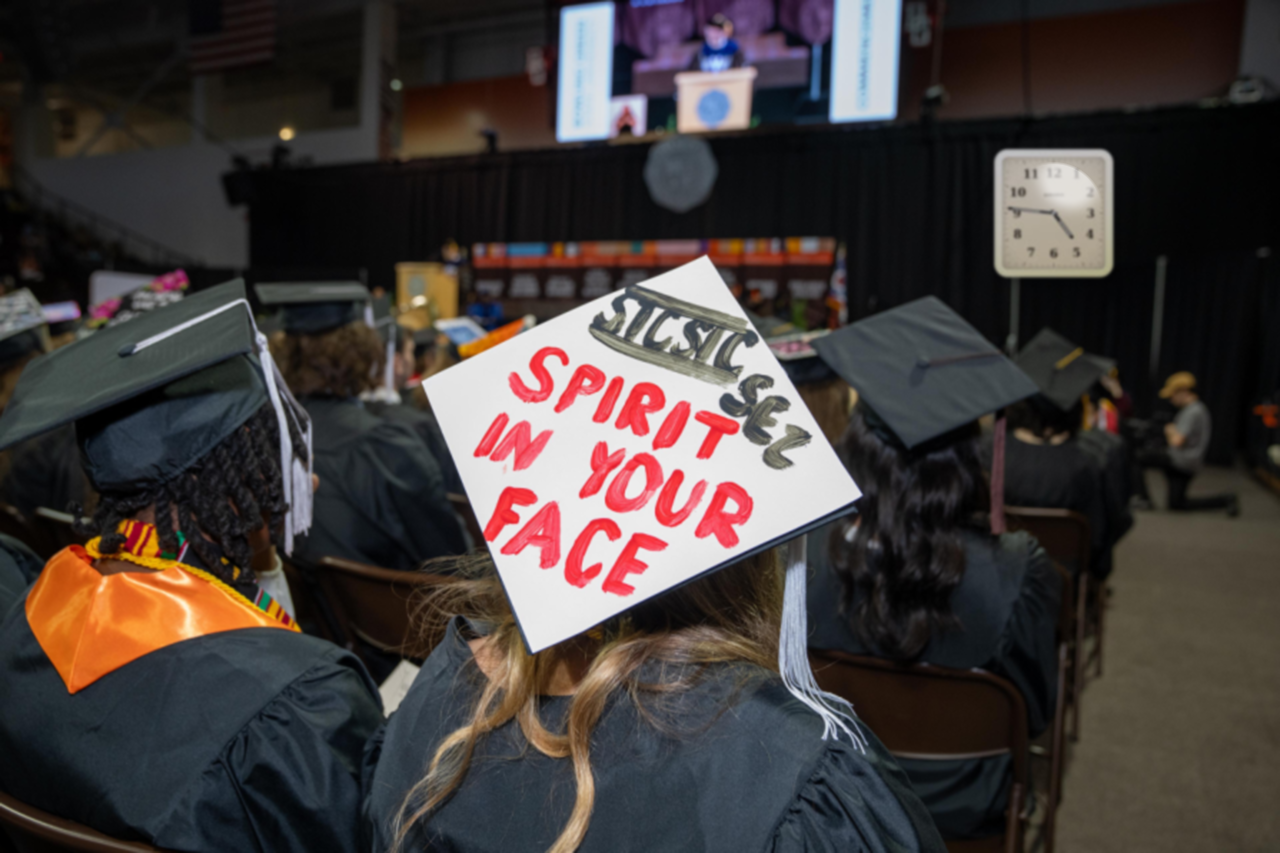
4,46
